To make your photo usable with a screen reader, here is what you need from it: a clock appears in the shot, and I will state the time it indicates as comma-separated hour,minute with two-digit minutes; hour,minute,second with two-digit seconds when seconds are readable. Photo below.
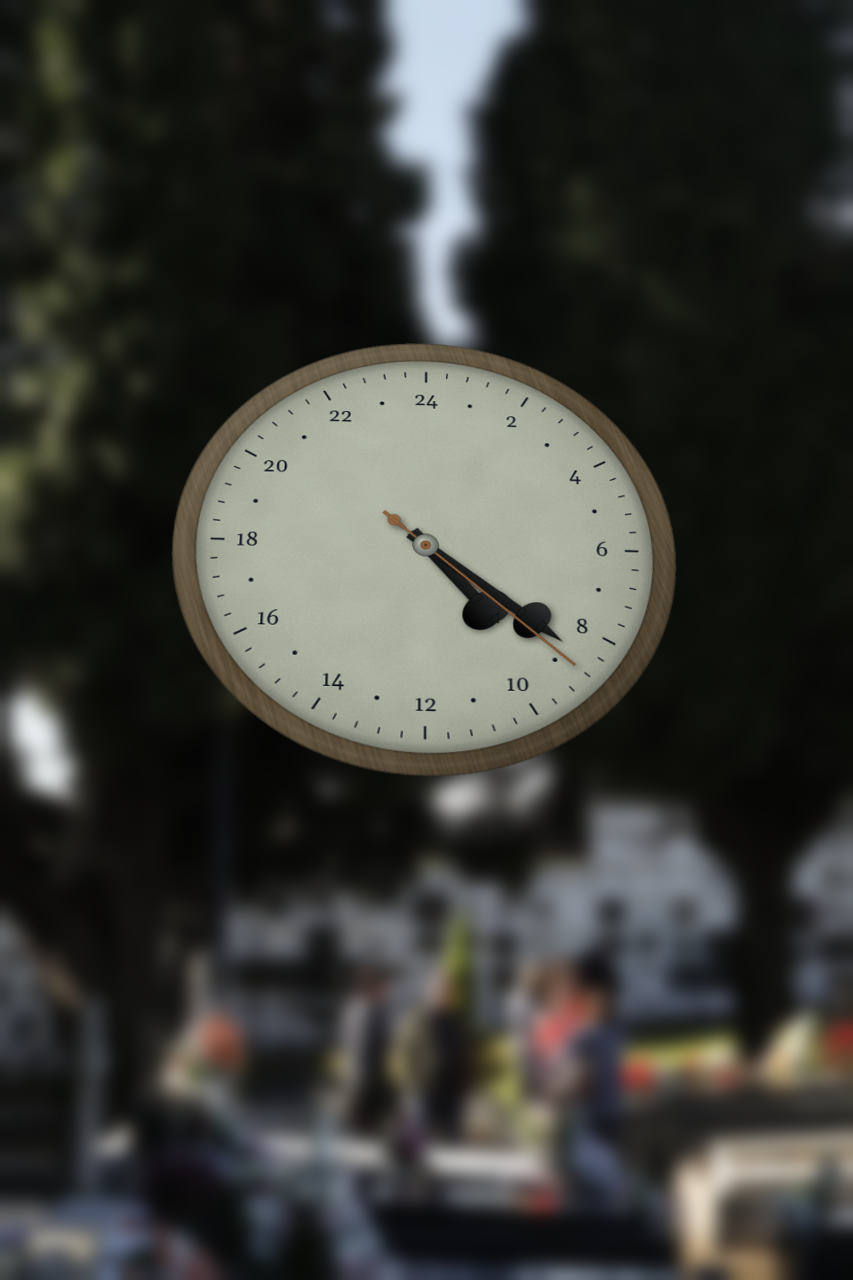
9,21,22
